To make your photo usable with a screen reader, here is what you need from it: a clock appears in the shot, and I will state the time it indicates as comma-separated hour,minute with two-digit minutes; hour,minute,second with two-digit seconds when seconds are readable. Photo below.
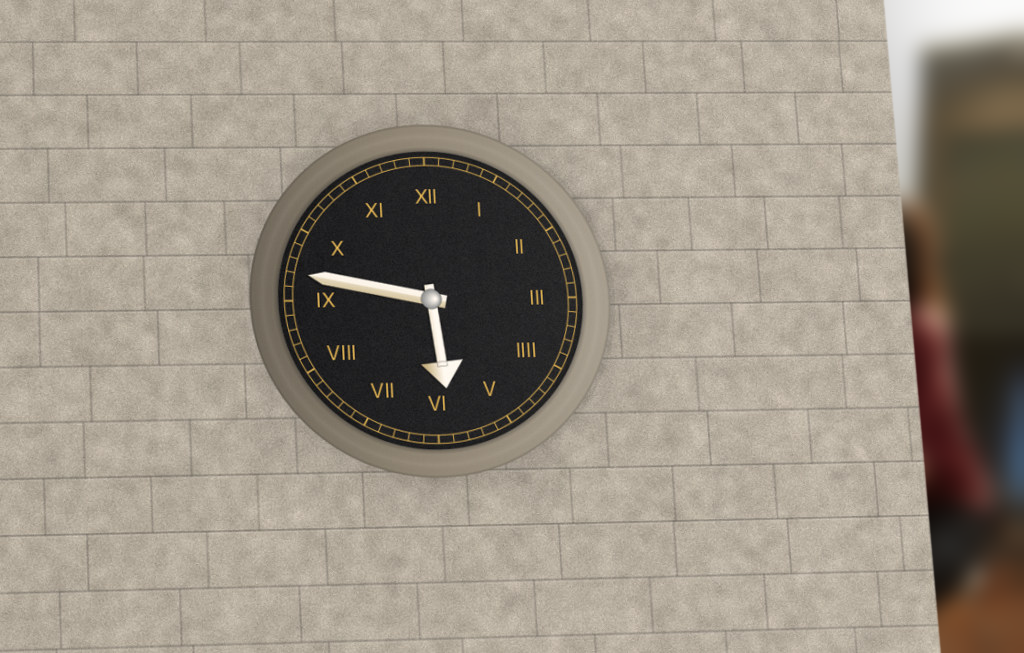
5,47
